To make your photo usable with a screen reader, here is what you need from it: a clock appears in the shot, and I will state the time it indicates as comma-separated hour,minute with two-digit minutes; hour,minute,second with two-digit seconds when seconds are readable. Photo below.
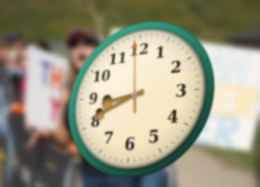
8,40,59
